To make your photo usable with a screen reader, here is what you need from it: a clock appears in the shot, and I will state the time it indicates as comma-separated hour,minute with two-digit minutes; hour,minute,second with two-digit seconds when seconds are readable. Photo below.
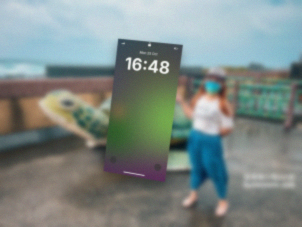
16,48
